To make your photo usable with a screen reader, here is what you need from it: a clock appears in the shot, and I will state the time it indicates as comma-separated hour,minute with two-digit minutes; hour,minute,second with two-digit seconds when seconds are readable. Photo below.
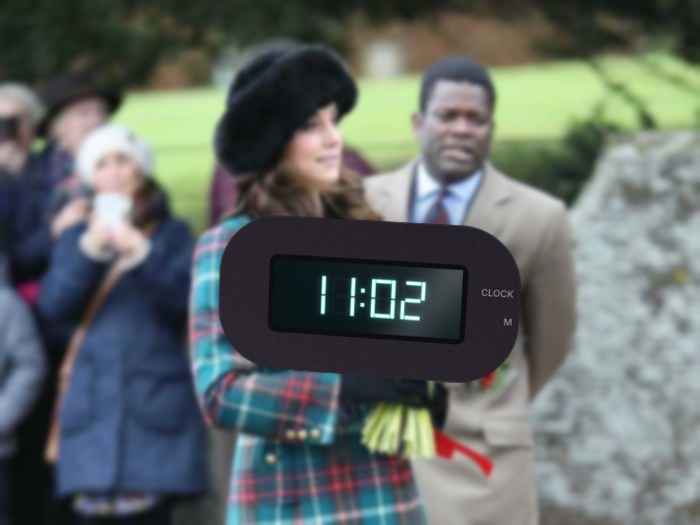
11,02
